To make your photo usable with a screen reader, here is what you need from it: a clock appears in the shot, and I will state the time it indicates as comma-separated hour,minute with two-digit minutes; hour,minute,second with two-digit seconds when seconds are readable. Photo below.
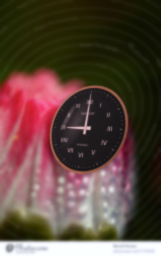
9,00
